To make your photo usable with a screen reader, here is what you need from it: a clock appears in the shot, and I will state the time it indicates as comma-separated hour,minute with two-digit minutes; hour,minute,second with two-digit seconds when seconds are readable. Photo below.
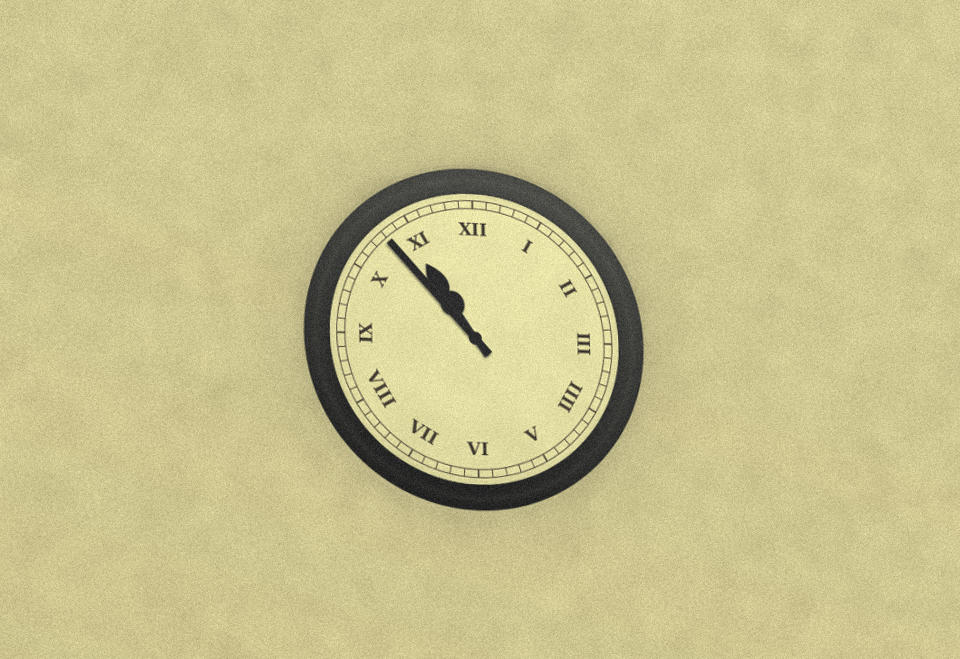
10,53
